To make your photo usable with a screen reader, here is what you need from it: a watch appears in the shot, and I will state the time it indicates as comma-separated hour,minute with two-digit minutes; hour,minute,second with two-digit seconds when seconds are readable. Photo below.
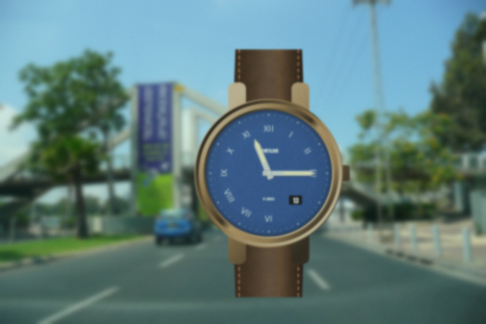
11,15
